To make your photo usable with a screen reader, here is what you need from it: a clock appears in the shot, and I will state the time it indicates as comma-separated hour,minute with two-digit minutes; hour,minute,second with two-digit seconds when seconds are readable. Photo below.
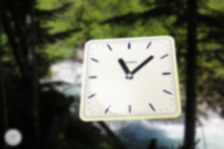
11,08
